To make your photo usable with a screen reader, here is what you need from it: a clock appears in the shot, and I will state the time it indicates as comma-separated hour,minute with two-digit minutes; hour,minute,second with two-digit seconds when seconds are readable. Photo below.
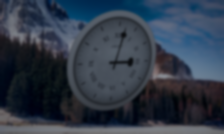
3,02
